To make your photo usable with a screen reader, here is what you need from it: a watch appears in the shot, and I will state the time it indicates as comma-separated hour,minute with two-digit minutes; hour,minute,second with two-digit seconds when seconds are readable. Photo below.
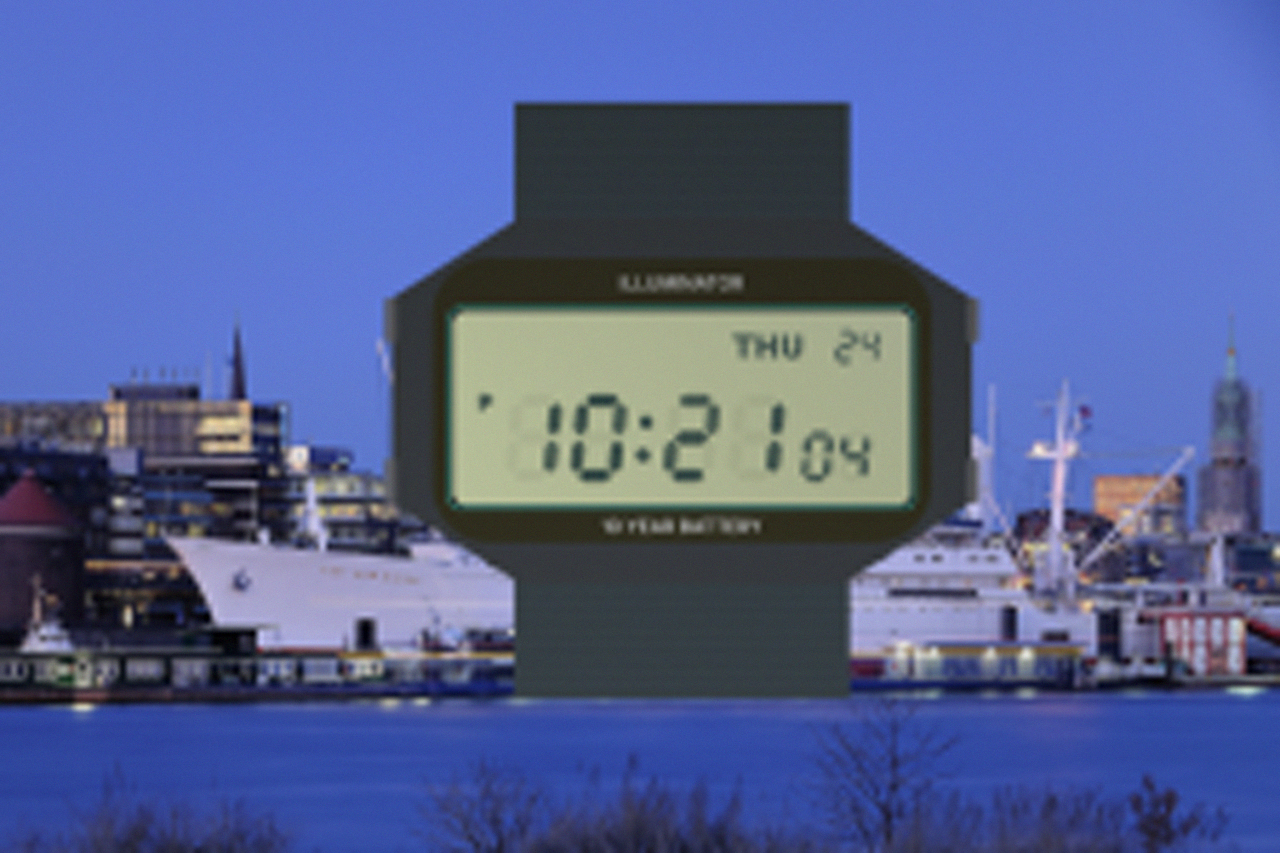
10,21,04
